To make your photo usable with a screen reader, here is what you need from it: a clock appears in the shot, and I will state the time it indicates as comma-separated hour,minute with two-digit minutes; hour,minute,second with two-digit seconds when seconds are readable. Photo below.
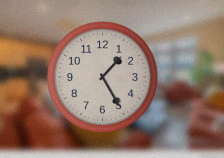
1,25
